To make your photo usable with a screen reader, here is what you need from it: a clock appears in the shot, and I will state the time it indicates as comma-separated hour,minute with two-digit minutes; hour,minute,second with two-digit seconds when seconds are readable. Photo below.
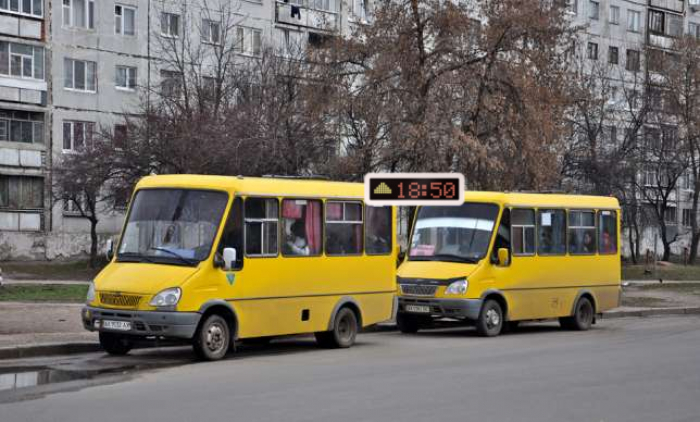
18,50
